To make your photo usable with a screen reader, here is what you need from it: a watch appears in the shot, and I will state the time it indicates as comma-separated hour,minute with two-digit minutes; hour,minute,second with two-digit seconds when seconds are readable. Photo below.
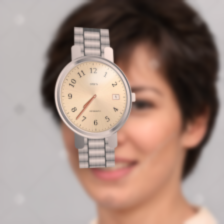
7,37
